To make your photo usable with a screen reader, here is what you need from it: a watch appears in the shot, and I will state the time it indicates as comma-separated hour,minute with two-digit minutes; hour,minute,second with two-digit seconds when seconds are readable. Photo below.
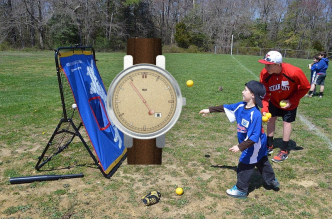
4,54
